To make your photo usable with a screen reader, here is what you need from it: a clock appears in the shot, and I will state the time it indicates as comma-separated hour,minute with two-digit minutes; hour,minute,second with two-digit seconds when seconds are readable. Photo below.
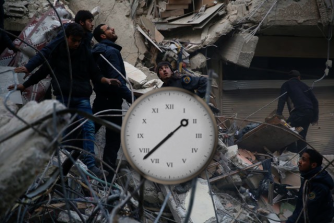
1,38
